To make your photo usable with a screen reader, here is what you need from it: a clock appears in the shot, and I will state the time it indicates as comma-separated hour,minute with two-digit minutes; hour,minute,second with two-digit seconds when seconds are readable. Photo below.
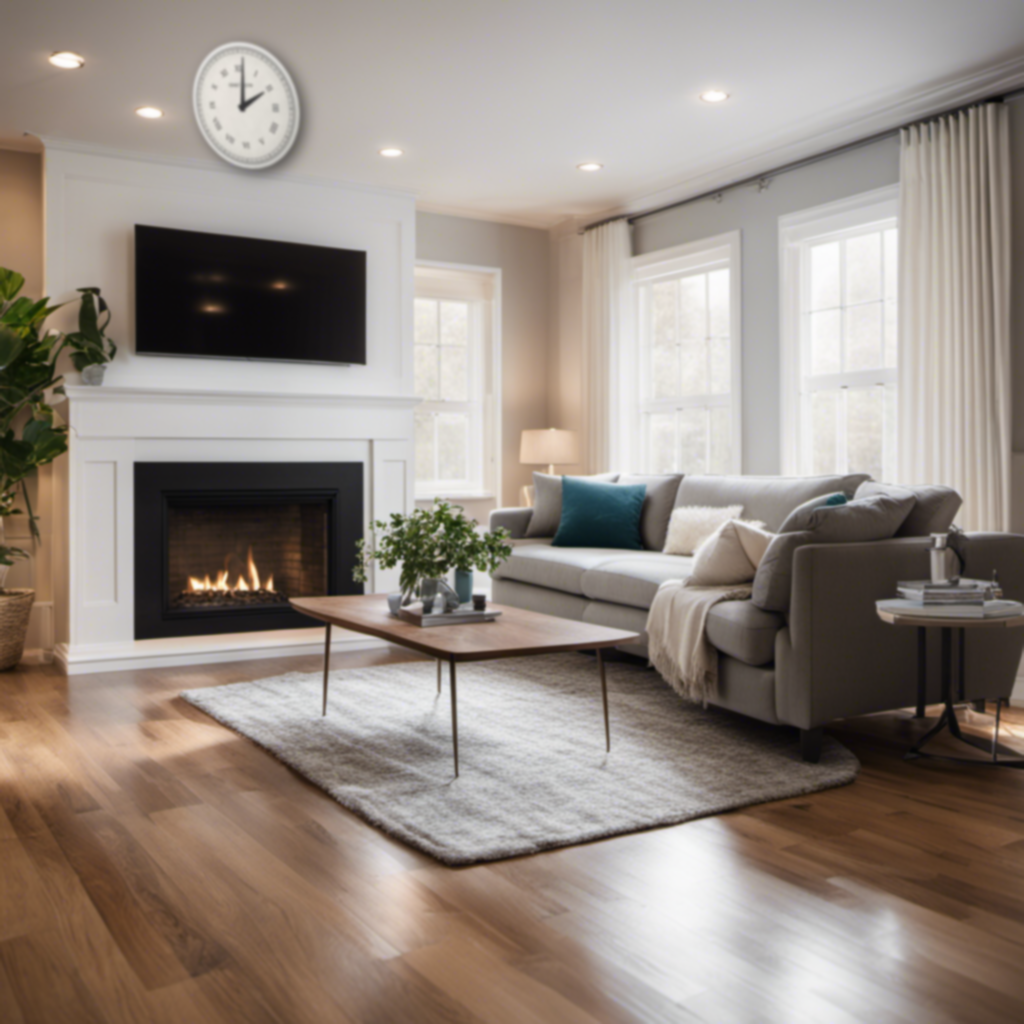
2,01
